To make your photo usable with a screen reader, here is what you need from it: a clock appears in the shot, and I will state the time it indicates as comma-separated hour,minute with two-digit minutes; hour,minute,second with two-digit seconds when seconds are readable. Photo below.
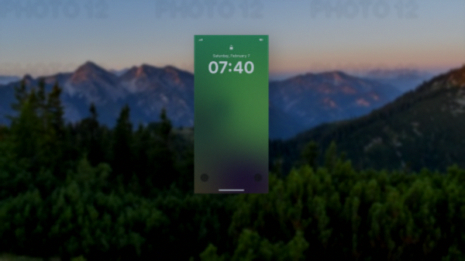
7,40
